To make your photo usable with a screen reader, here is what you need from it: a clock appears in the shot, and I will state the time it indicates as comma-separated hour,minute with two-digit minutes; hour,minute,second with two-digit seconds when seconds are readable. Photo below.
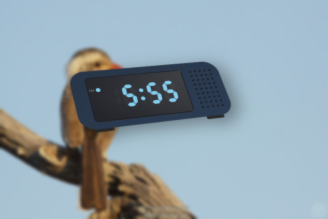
5,55
